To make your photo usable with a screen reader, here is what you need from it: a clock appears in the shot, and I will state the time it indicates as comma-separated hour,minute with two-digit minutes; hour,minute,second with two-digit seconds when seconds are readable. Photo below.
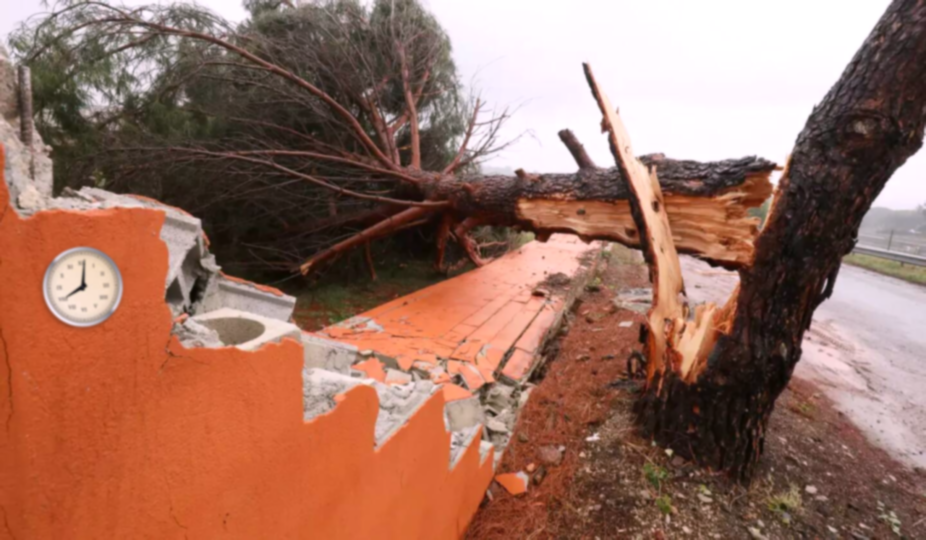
8,01
